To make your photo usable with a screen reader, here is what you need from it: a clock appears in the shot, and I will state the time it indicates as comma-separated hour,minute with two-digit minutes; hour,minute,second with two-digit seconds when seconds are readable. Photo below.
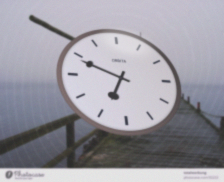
6,49
